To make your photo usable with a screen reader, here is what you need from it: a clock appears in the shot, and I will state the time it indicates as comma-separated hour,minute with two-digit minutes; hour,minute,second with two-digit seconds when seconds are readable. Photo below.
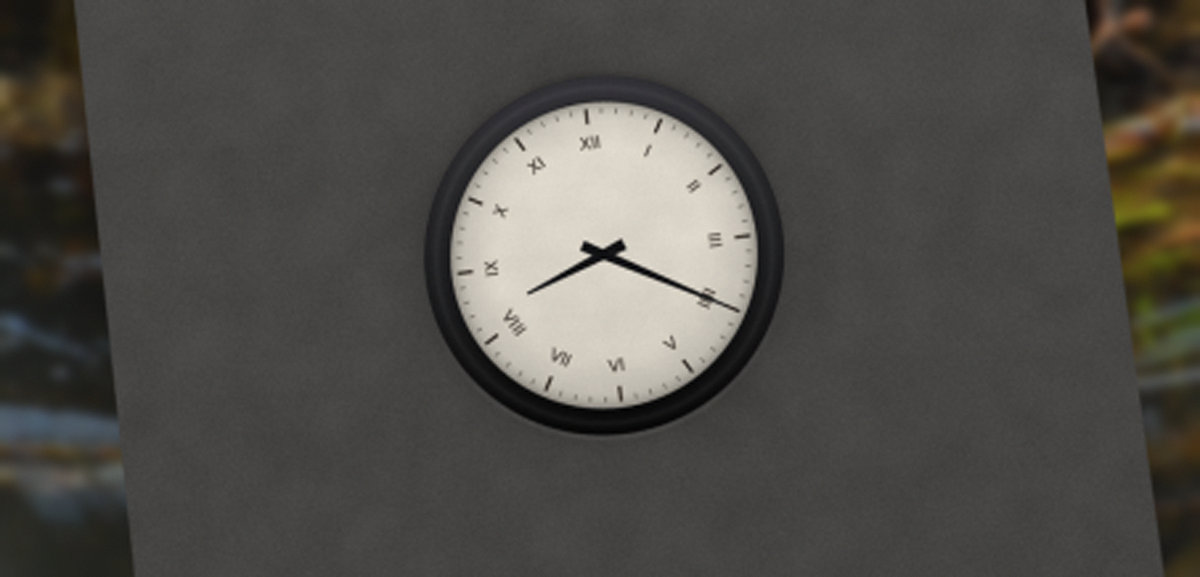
8,20
